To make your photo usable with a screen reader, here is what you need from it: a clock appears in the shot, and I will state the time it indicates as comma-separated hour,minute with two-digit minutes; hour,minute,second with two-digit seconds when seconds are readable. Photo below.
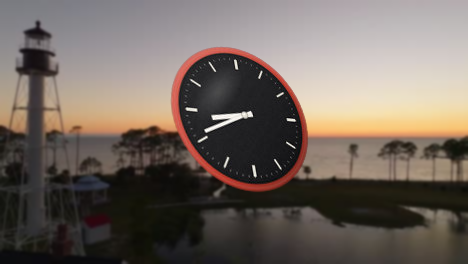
8,41
